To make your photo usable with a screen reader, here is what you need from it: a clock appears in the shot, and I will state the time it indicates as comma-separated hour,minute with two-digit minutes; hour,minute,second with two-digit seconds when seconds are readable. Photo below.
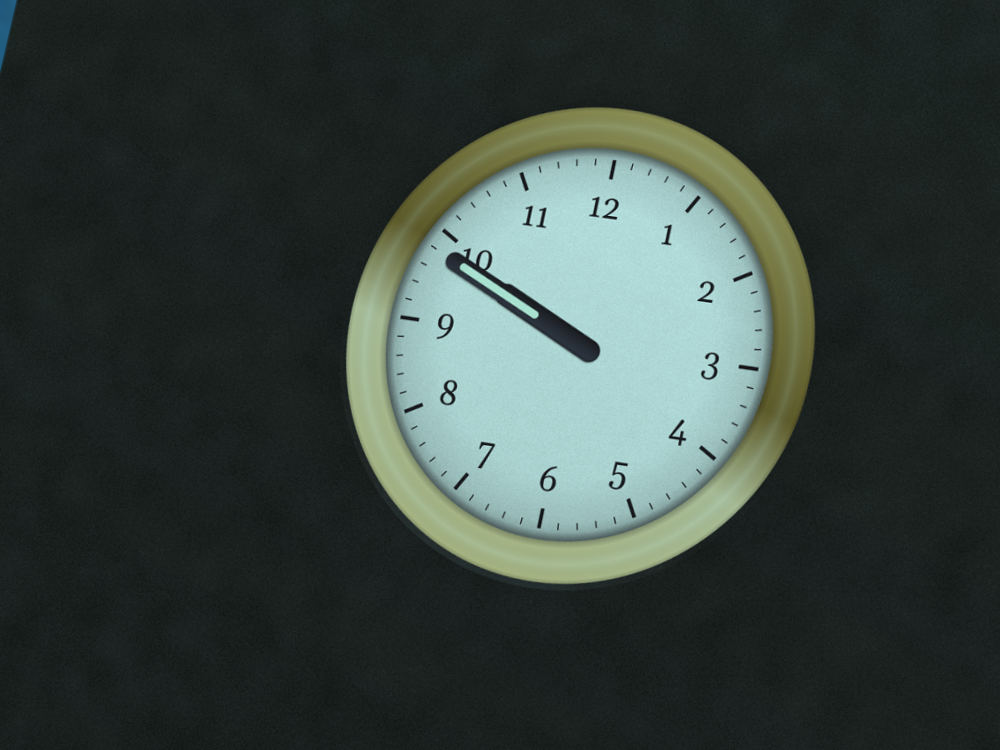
9,49
